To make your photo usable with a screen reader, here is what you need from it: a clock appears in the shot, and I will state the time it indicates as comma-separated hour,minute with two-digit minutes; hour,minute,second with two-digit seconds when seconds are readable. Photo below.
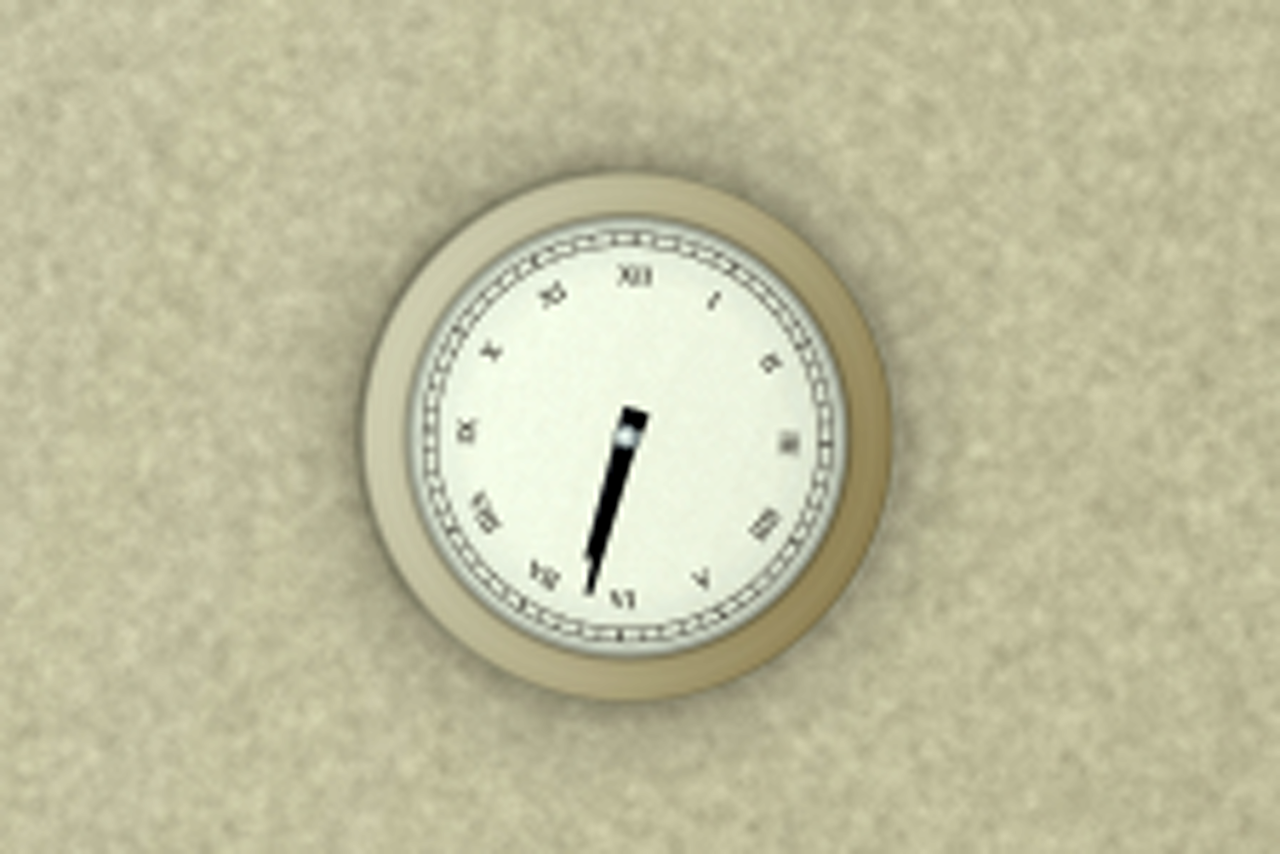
6,32
